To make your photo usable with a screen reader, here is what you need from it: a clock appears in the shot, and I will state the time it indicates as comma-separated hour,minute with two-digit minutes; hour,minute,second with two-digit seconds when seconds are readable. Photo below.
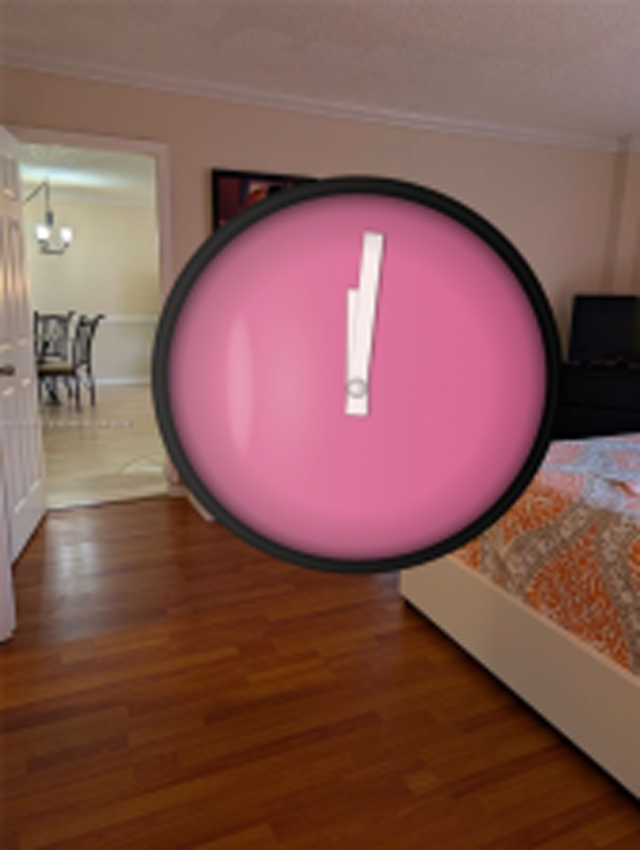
12,01
